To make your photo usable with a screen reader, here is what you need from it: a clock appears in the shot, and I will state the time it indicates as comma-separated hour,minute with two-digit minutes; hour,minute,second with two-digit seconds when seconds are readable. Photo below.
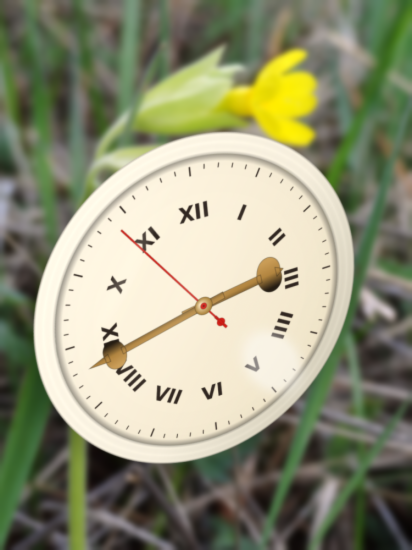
2,42,54
